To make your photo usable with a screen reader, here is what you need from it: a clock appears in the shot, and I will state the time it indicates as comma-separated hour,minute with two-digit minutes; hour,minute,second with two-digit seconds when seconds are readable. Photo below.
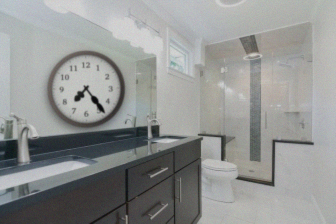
7,24
